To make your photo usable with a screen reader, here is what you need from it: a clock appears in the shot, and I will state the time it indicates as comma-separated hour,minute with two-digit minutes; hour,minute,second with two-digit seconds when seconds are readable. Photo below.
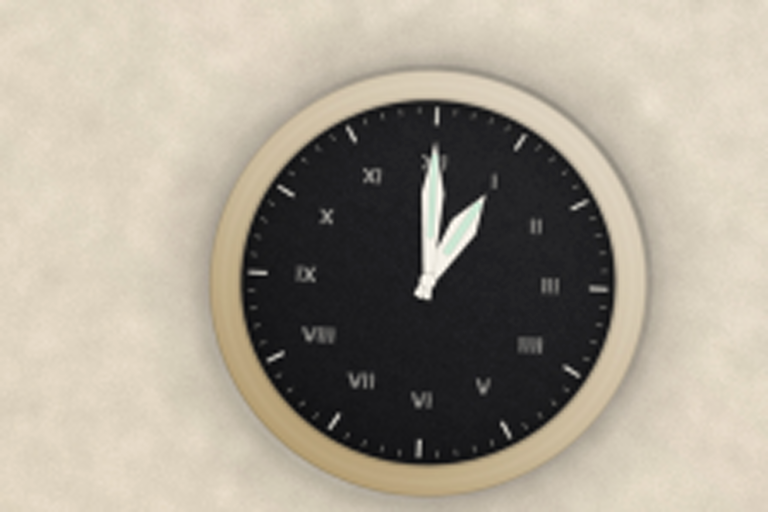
1,00
